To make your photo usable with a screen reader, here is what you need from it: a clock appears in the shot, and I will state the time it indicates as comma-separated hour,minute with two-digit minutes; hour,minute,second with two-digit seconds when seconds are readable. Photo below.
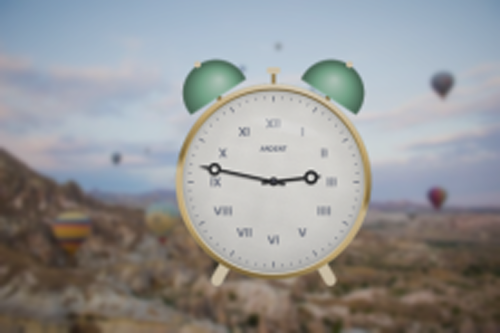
2,47
